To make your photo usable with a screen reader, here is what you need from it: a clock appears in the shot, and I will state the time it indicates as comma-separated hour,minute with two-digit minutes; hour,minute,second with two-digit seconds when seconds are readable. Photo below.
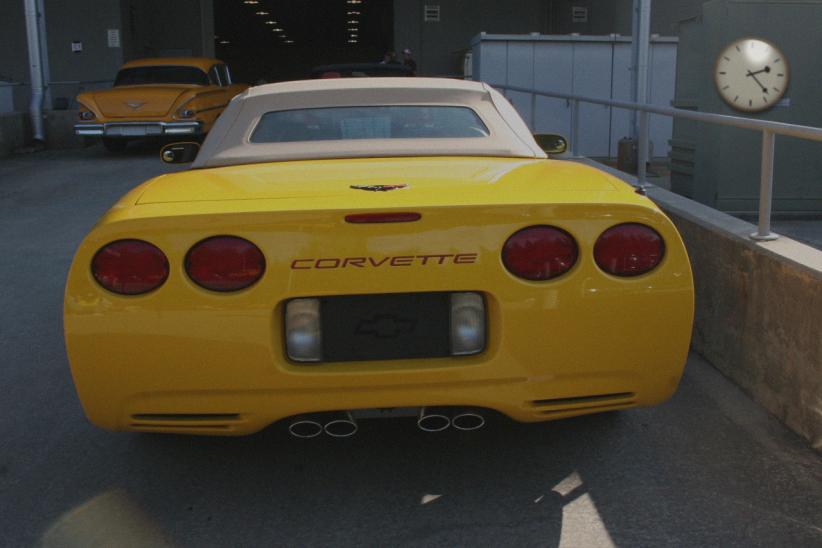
2,23
